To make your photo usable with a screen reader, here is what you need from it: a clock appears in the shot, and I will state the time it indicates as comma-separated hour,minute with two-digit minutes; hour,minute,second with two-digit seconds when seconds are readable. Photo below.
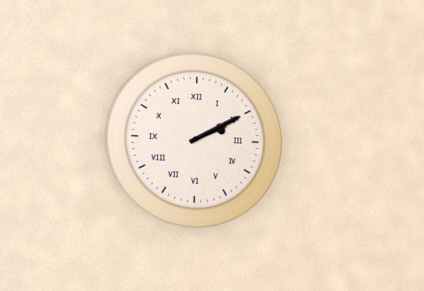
2,10
